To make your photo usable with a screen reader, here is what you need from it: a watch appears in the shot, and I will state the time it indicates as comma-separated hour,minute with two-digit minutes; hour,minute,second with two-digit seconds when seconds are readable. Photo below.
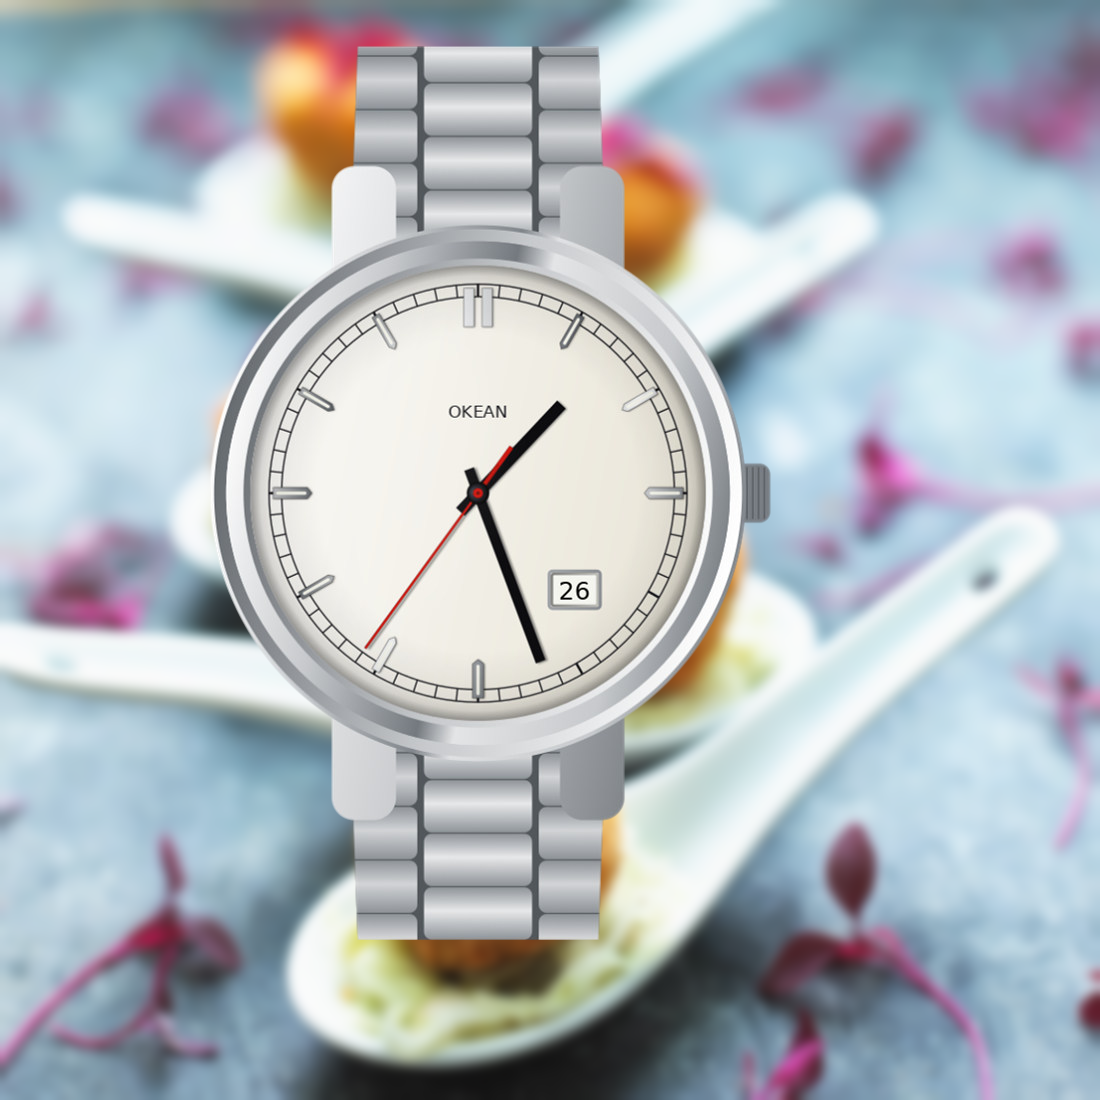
1,26,36
